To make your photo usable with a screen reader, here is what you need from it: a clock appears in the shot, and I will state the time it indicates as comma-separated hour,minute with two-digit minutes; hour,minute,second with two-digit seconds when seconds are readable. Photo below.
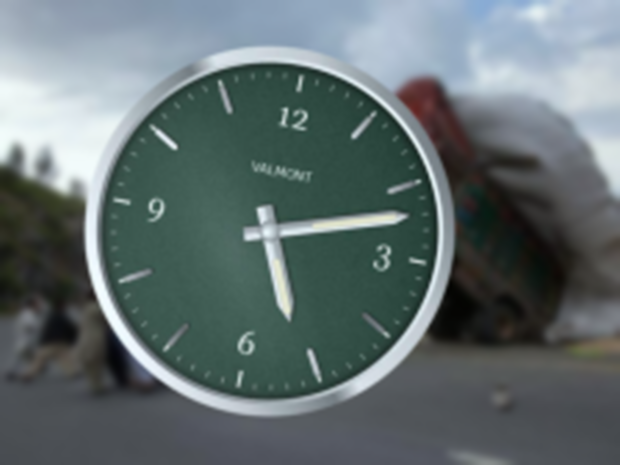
5,12
